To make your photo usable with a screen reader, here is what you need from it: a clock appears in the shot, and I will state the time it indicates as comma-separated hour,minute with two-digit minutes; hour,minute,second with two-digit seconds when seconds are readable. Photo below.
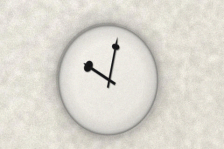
10,02
